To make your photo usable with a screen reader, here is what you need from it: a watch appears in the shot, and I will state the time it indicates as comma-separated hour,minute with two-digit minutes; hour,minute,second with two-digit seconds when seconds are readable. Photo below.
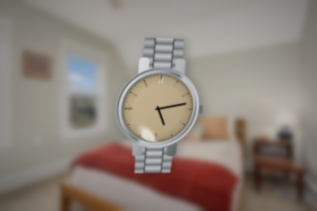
5,13
